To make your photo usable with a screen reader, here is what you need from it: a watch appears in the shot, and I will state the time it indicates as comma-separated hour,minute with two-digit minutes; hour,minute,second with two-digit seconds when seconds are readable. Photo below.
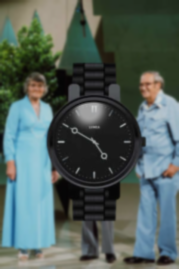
4,50
